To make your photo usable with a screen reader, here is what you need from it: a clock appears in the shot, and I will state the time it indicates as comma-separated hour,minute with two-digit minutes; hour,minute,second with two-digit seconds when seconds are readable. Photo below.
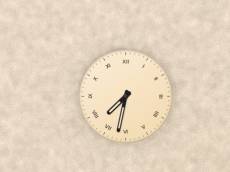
7,32
